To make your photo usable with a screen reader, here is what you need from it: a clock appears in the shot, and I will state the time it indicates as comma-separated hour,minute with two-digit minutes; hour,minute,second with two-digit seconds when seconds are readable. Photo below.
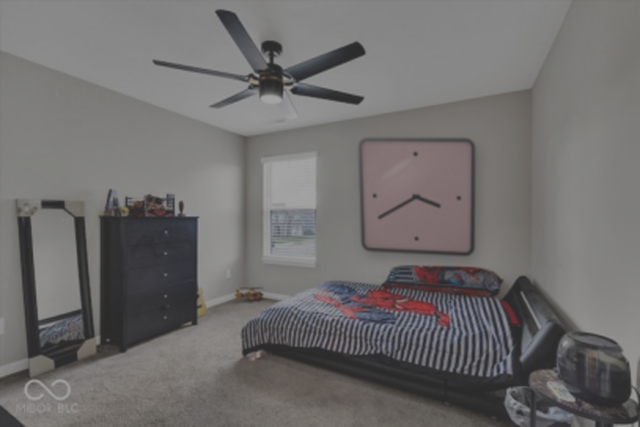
3,40
